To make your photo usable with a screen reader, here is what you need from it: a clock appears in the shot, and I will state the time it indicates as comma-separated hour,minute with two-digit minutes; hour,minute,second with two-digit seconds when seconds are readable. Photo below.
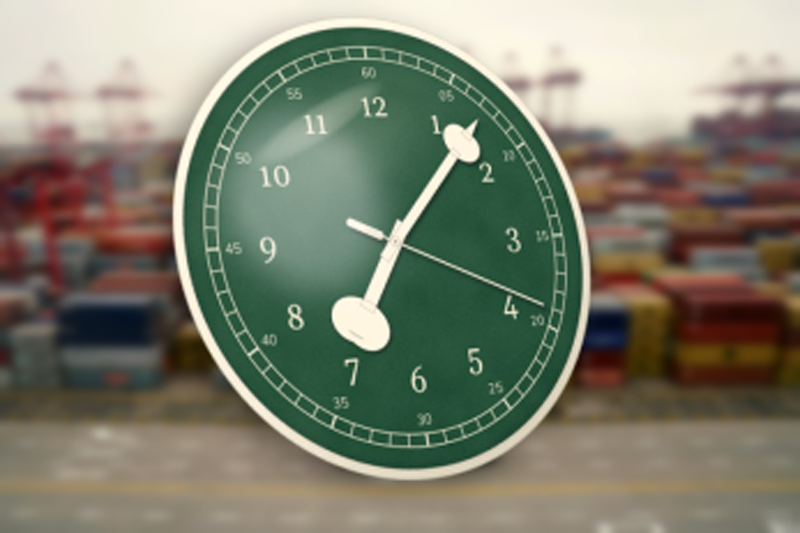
7,07,19
